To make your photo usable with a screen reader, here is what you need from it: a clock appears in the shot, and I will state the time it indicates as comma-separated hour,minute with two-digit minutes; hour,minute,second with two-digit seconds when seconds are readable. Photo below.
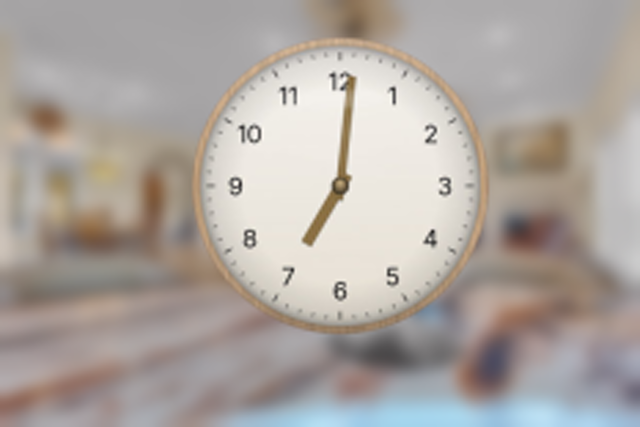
7,01
